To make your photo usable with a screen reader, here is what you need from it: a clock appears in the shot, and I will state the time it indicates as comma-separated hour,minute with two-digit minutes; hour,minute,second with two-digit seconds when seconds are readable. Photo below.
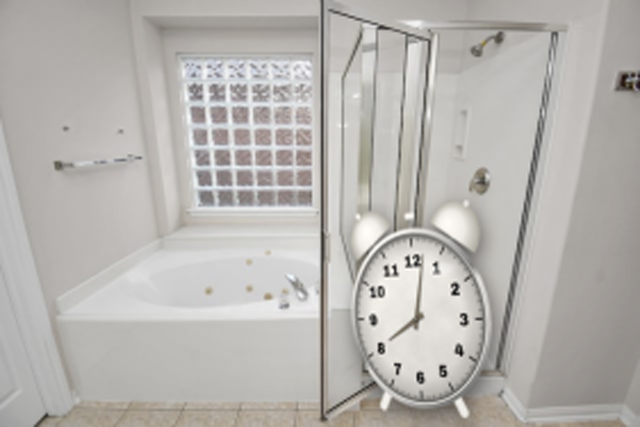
8,02
